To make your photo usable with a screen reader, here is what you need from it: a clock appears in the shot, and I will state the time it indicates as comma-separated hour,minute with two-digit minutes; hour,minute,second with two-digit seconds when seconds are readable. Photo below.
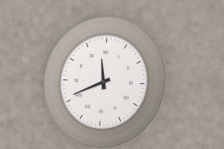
11,41
